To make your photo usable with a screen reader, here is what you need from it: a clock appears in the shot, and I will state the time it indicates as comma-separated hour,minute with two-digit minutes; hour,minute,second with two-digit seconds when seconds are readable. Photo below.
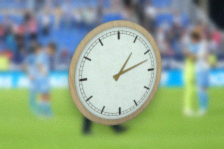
1,12
